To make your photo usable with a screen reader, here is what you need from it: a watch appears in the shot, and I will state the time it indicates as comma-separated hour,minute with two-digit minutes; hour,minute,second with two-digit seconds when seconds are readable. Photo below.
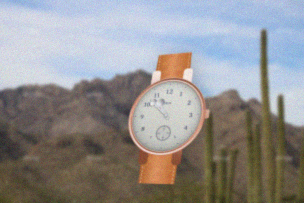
10,52
